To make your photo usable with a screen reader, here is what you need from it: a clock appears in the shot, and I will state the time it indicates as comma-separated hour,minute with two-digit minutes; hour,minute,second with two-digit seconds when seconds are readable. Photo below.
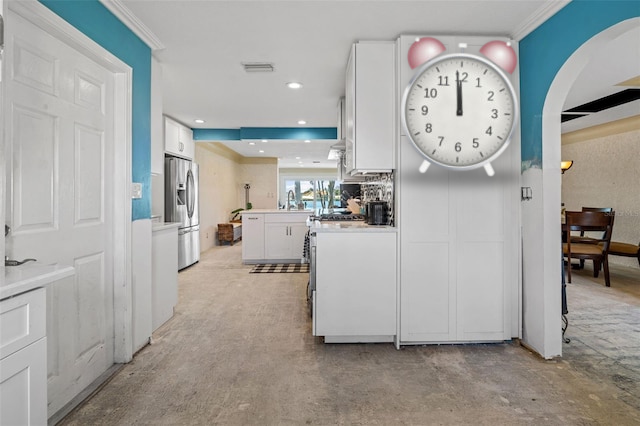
11,59
